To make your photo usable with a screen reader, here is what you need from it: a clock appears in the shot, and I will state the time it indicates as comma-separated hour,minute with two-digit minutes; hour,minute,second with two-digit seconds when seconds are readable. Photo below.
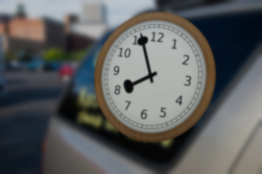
7,56
